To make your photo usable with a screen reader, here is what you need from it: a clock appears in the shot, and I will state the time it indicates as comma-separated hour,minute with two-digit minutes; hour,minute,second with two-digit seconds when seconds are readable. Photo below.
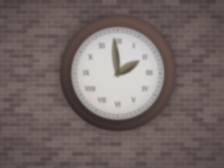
1,59
